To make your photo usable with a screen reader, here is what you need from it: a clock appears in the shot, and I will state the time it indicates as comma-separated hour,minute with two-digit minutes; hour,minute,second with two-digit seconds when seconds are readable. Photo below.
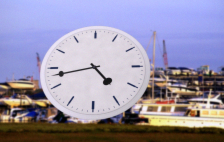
4,43
